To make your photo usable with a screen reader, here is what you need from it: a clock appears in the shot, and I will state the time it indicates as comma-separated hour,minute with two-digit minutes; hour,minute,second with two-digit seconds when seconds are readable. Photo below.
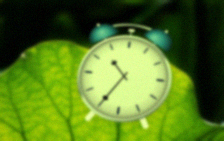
10,35
